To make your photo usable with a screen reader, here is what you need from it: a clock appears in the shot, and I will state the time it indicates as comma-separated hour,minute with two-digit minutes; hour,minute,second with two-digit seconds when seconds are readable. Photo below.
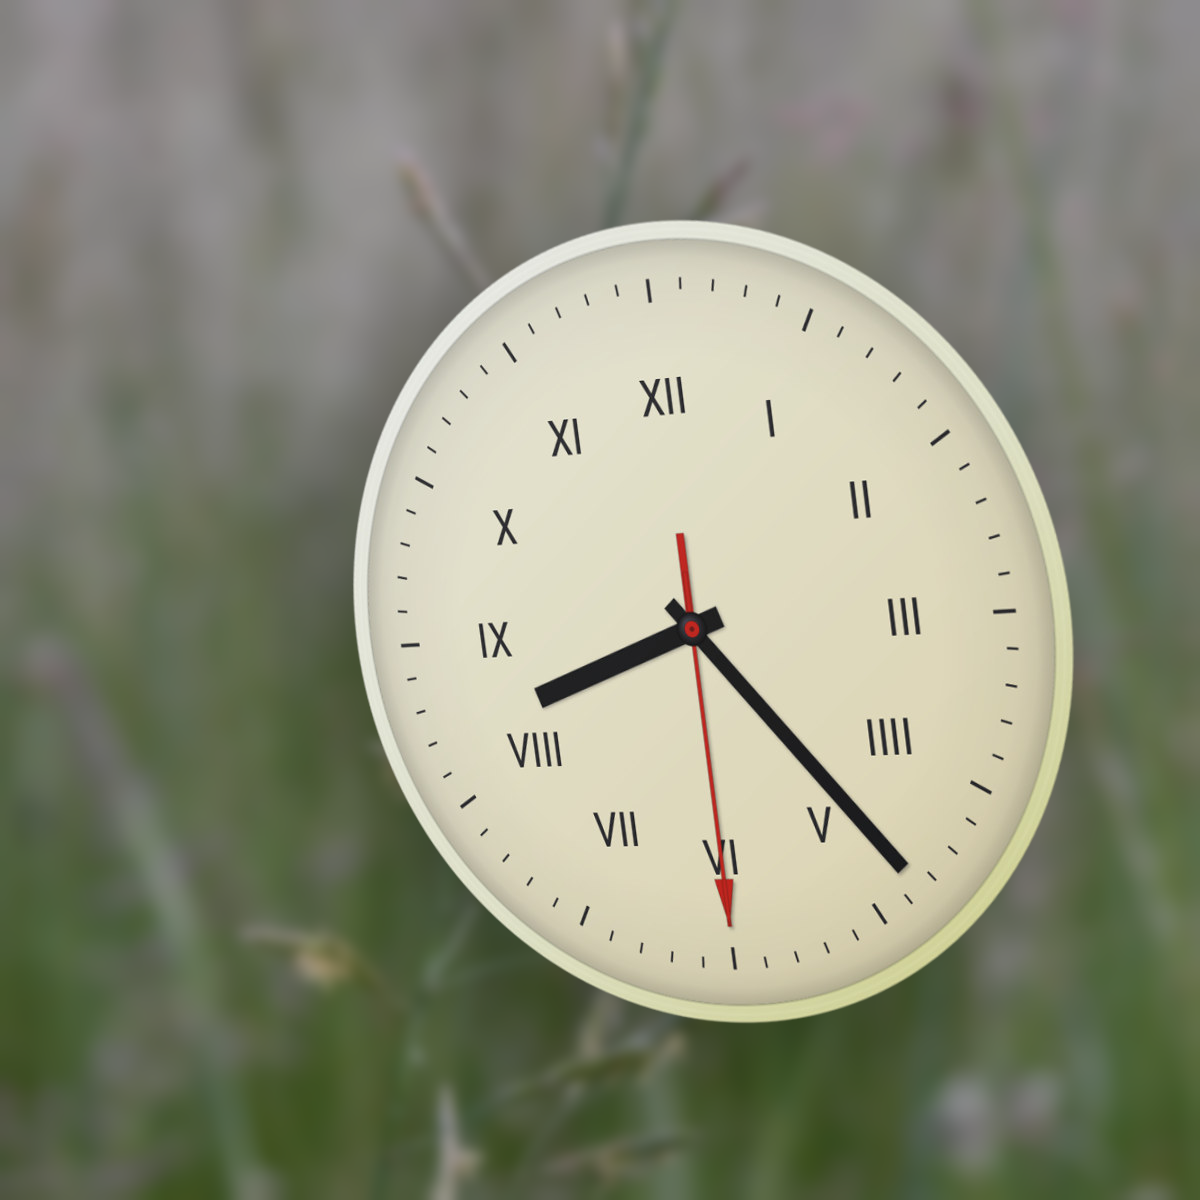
8,23,30
